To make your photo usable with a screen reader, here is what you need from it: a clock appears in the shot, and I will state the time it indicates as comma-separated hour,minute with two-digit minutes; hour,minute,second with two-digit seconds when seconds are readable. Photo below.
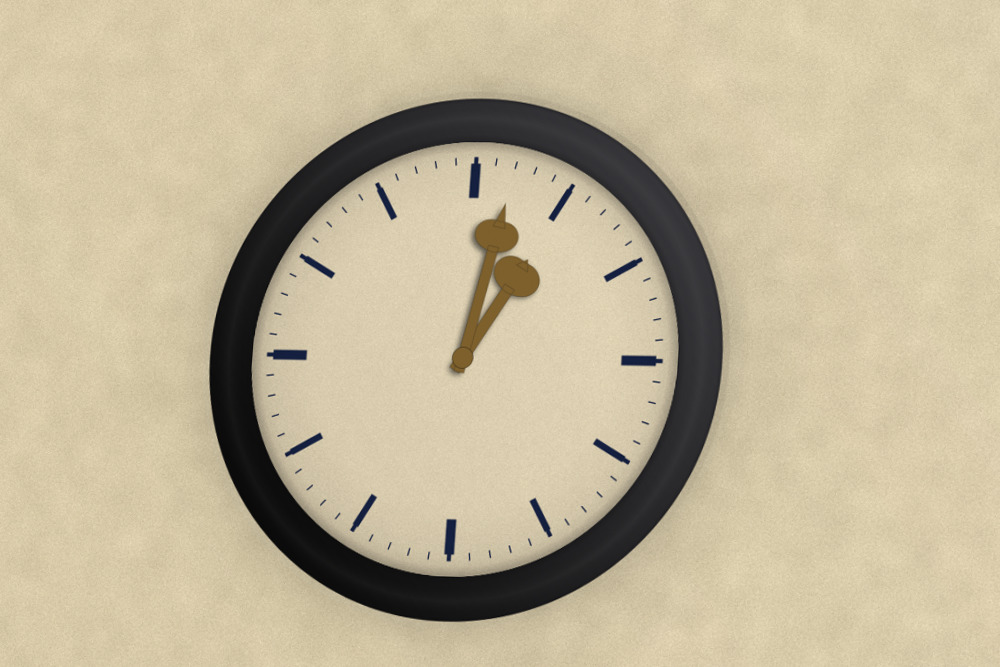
1,02
